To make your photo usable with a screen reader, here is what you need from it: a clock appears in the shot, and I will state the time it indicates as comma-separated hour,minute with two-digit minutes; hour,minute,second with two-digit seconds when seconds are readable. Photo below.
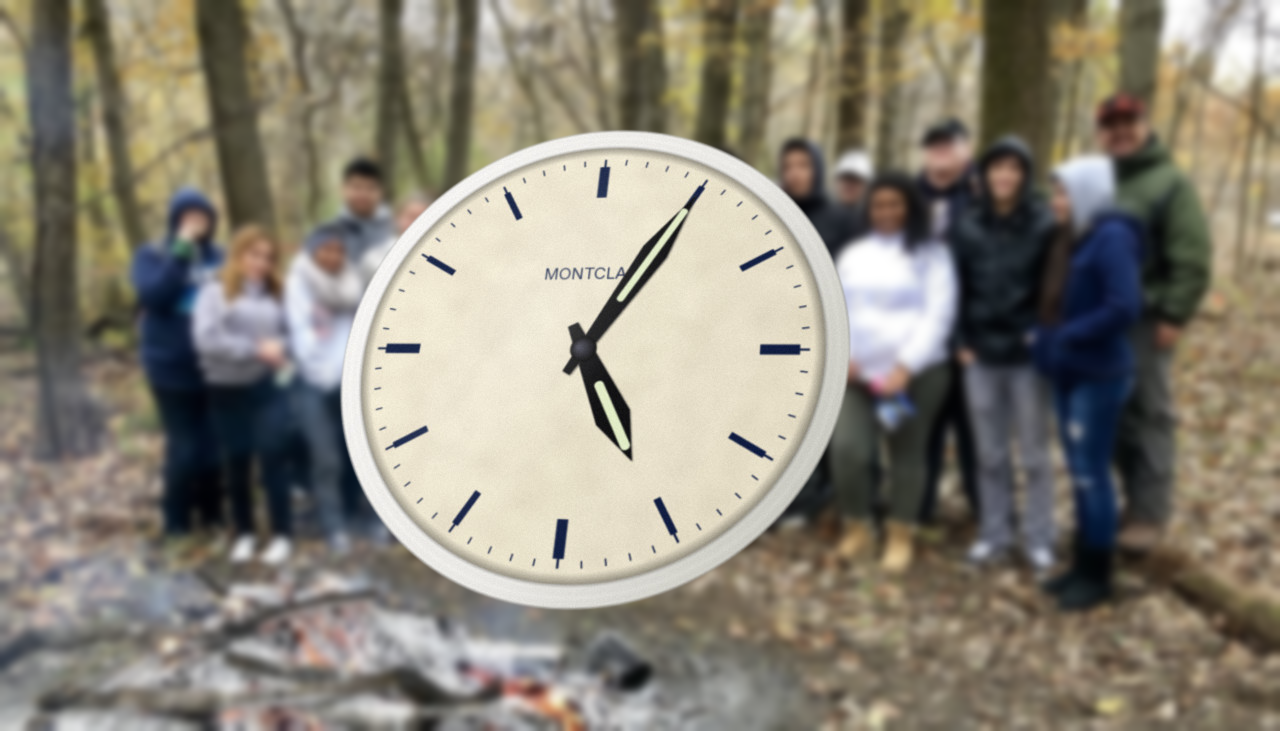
5,05
